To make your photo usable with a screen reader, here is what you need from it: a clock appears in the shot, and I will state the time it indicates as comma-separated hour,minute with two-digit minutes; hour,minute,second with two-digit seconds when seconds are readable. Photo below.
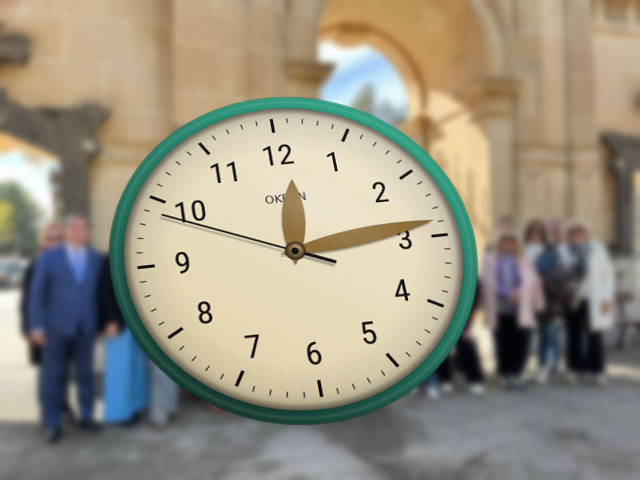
12,13,49
